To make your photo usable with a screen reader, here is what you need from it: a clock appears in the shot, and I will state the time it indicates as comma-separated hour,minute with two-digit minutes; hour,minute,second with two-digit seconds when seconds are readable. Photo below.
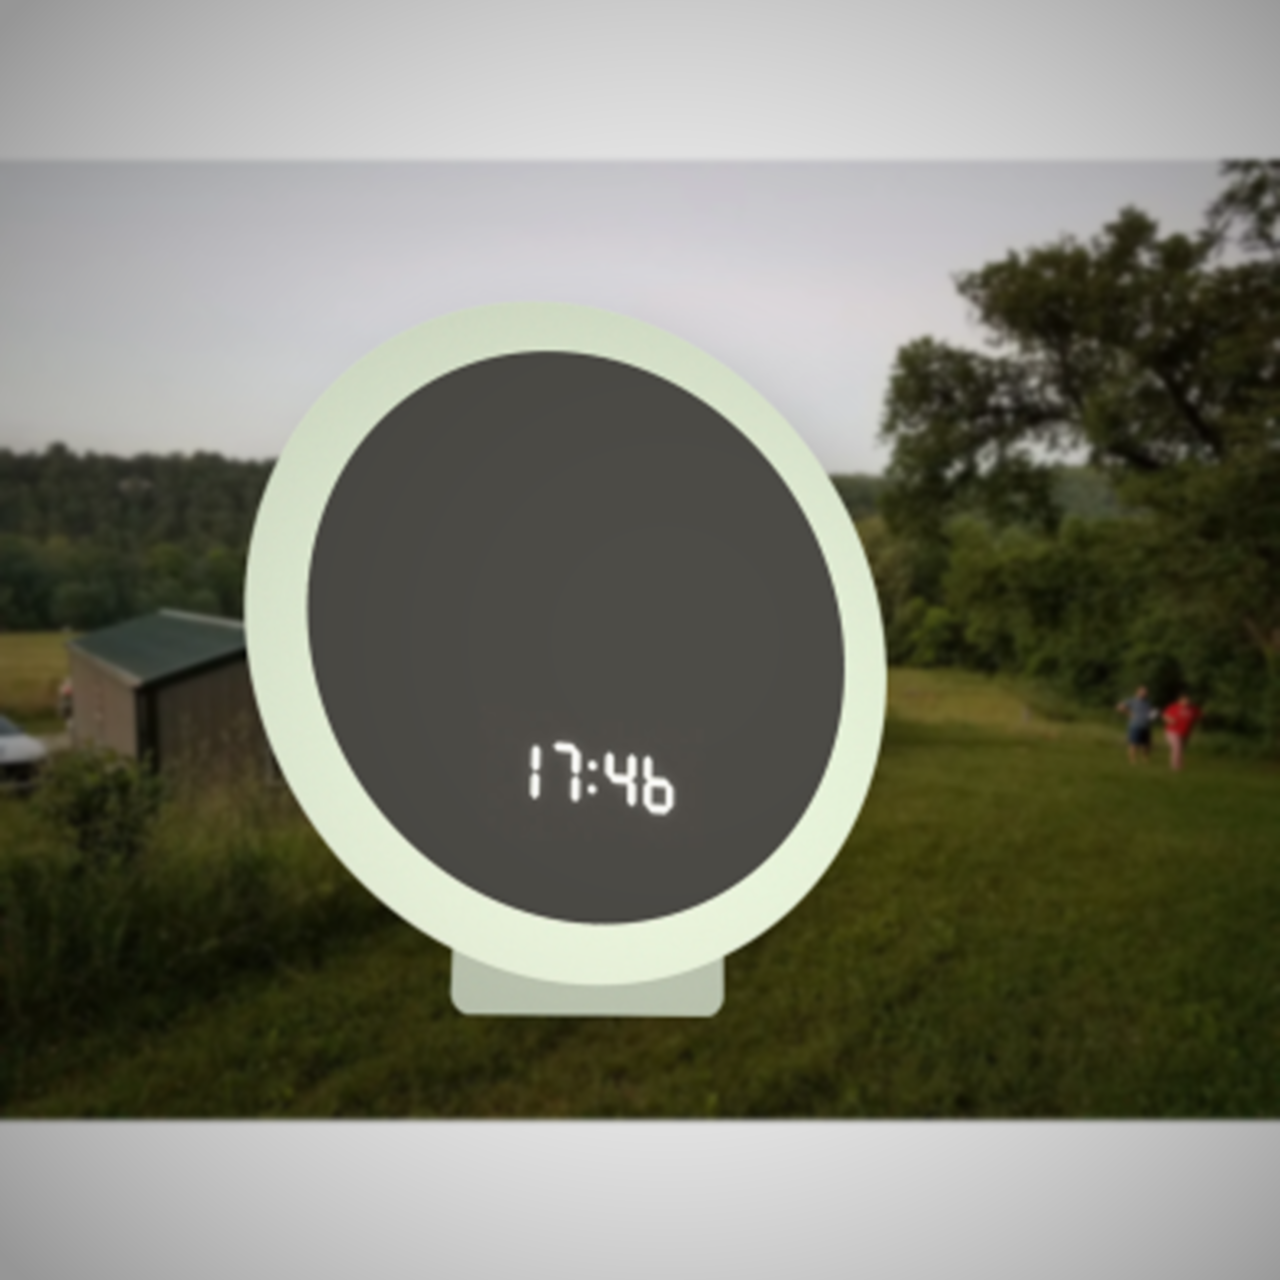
17,46
